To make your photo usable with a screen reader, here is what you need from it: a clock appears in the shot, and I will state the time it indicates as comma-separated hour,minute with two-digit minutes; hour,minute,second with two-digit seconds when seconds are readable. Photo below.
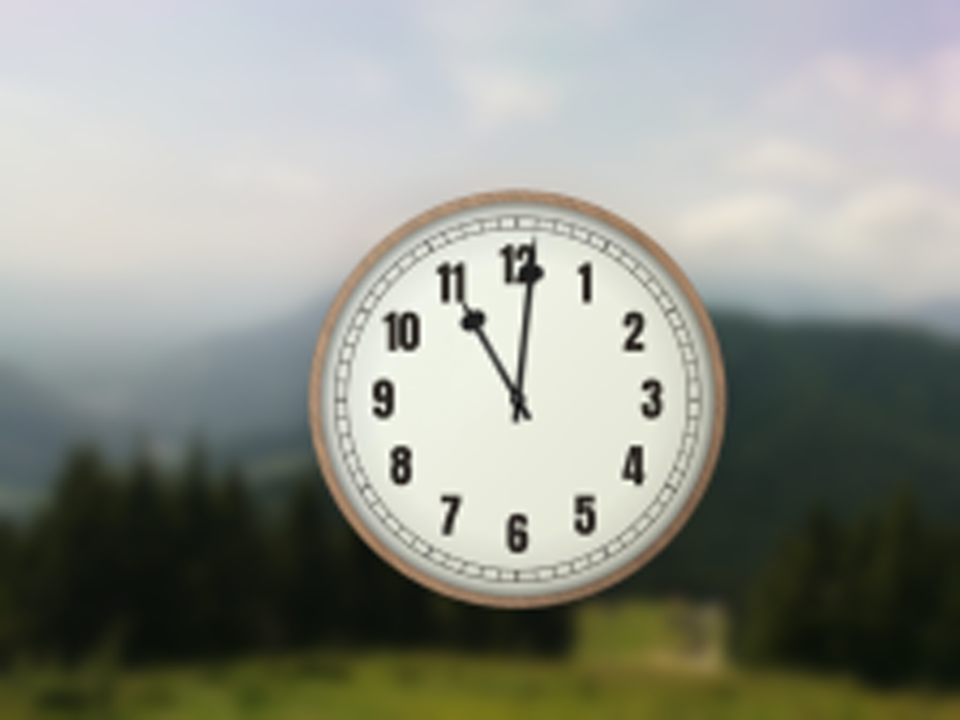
11,01
